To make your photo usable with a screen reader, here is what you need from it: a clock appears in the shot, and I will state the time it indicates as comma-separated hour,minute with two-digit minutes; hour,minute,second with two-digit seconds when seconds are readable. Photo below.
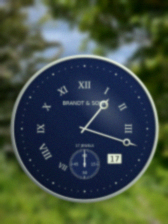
1,18
